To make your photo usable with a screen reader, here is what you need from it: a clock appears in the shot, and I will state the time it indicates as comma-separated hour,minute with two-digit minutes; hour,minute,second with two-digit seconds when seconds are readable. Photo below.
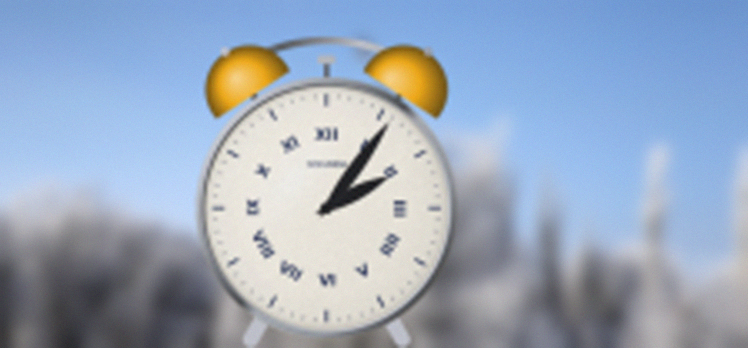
2,06
